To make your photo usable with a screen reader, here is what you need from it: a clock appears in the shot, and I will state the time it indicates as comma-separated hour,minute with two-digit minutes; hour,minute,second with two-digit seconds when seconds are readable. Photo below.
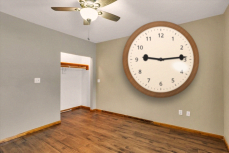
9,14
